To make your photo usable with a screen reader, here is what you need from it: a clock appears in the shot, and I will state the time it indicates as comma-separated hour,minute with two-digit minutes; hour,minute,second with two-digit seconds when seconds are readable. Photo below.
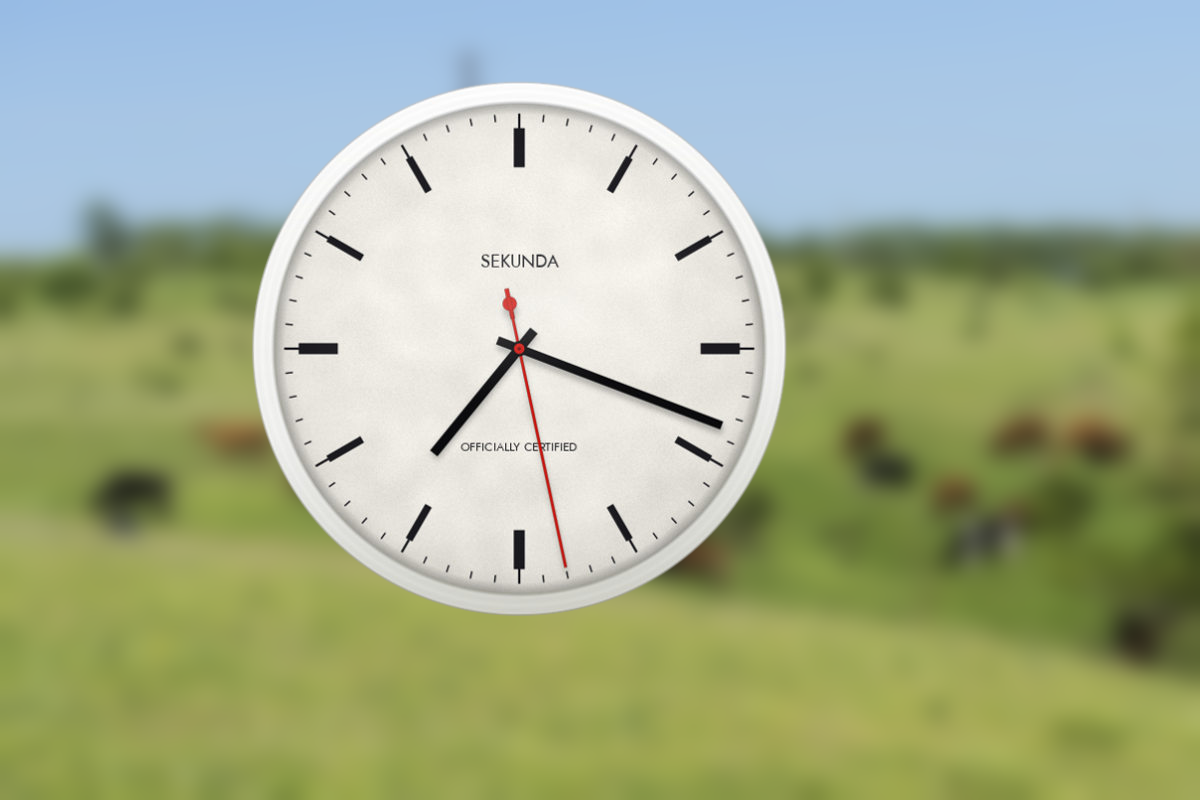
7,18,28
